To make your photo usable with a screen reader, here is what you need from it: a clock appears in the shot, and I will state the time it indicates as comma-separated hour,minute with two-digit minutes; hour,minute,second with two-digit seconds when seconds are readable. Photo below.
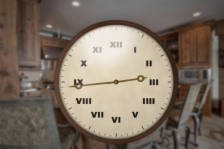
2,44
